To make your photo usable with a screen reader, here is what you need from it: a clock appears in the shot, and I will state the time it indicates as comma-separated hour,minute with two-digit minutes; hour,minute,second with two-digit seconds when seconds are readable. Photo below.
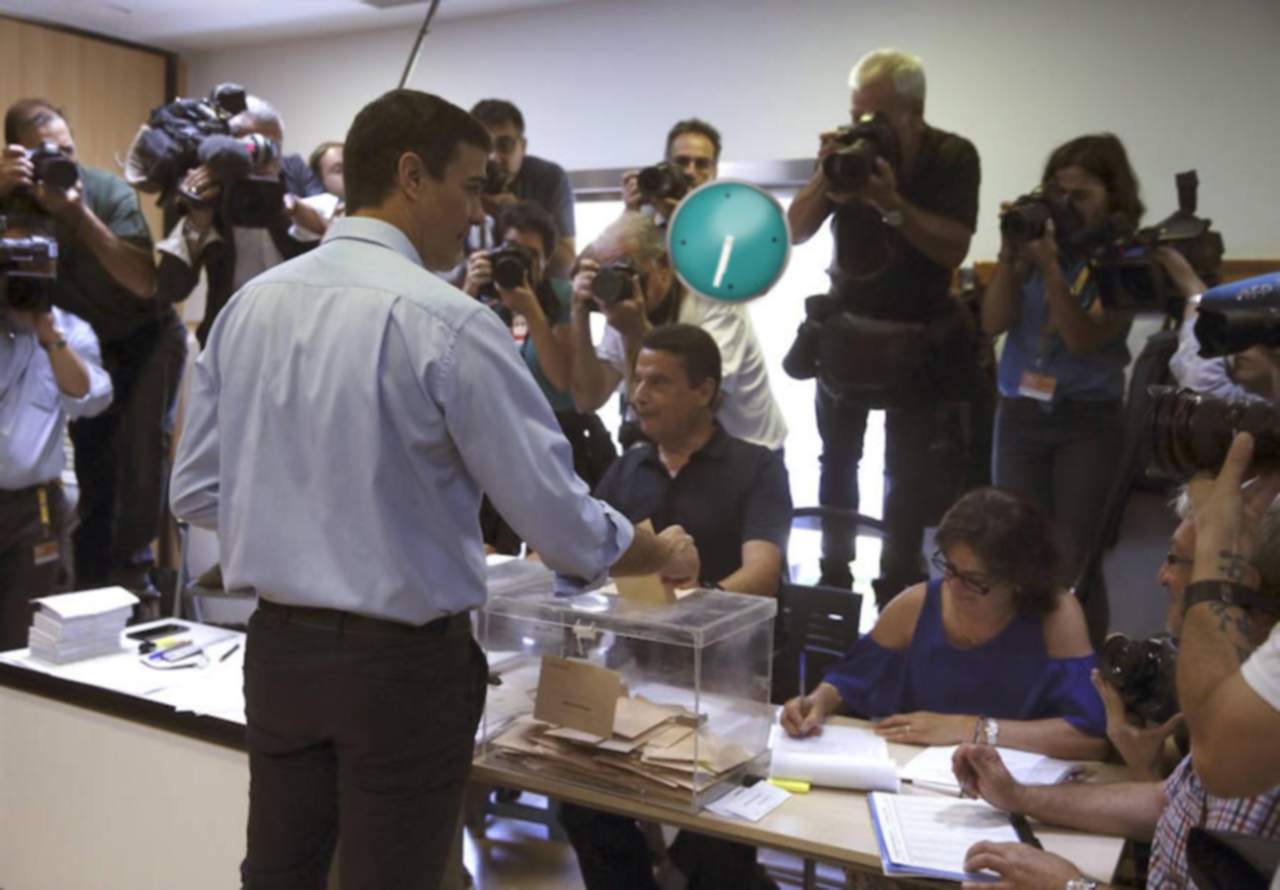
6,33
